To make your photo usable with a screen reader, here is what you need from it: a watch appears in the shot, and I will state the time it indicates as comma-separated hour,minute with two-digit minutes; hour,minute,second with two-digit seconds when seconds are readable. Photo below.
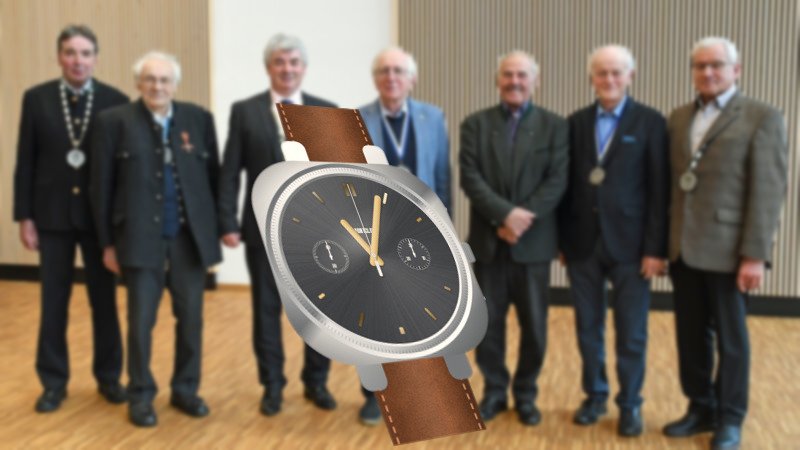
11,04
